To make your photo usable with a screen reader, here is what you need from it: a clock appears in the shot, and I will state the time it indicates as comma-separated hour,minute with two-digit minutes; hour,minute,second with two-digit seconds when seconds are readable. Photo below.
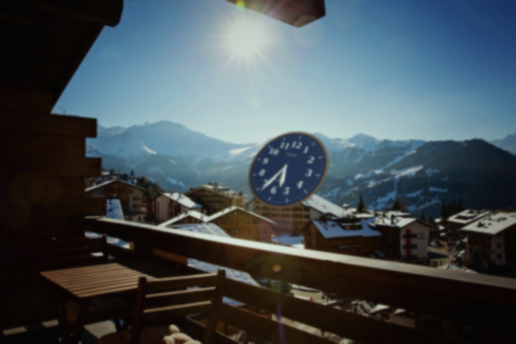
5,34
